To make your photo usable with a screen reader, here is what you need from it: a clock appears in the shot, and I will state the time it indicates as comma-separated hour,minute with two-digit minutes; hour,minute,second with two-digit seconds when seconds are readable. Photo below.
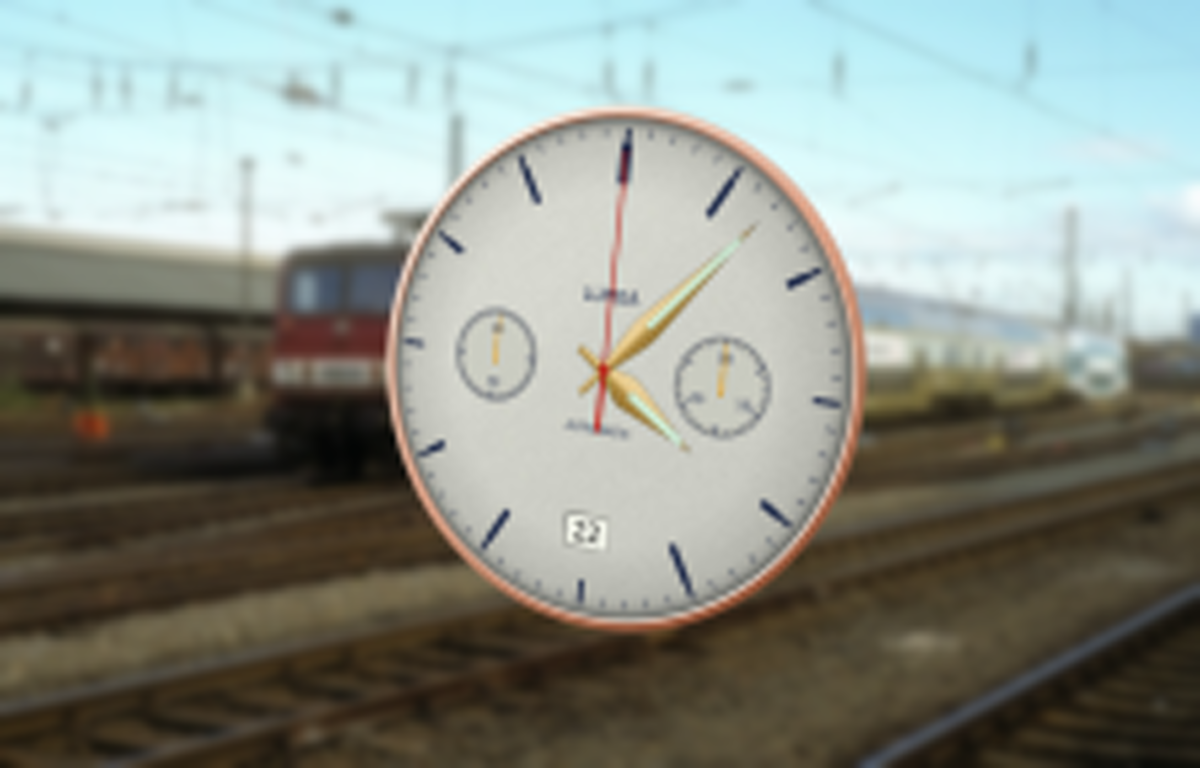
4,07
